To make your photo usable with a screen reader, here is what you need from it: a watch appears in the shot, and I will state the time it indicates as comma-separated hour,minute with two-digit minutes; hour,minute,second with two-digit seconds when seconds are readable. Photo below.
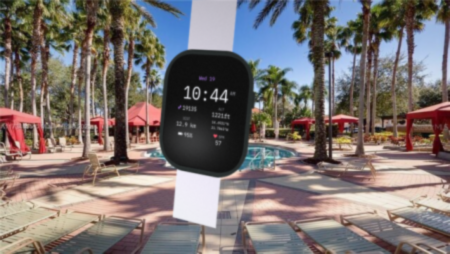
10,44
